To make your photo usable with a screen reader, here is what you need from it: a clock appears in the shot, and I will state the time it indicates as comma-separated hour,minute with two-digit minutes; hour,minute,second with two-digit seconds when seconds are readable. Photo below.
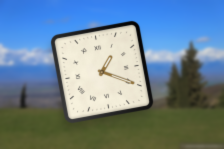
1,20
